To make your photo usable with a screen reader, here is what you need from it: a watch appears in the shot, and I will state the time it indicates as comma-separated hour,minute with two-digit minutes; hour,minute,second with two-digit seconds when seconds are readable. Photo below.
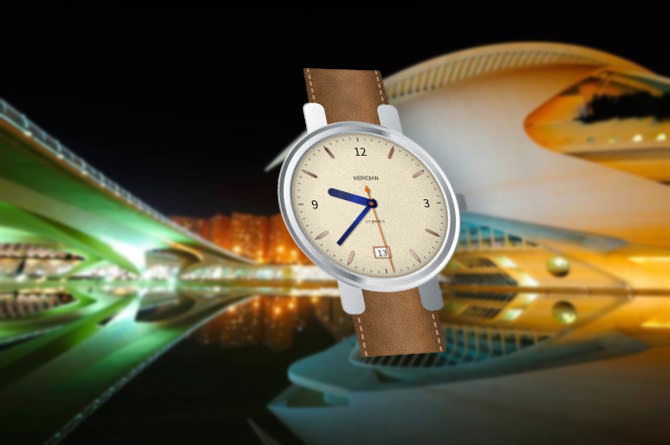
9,37,29
